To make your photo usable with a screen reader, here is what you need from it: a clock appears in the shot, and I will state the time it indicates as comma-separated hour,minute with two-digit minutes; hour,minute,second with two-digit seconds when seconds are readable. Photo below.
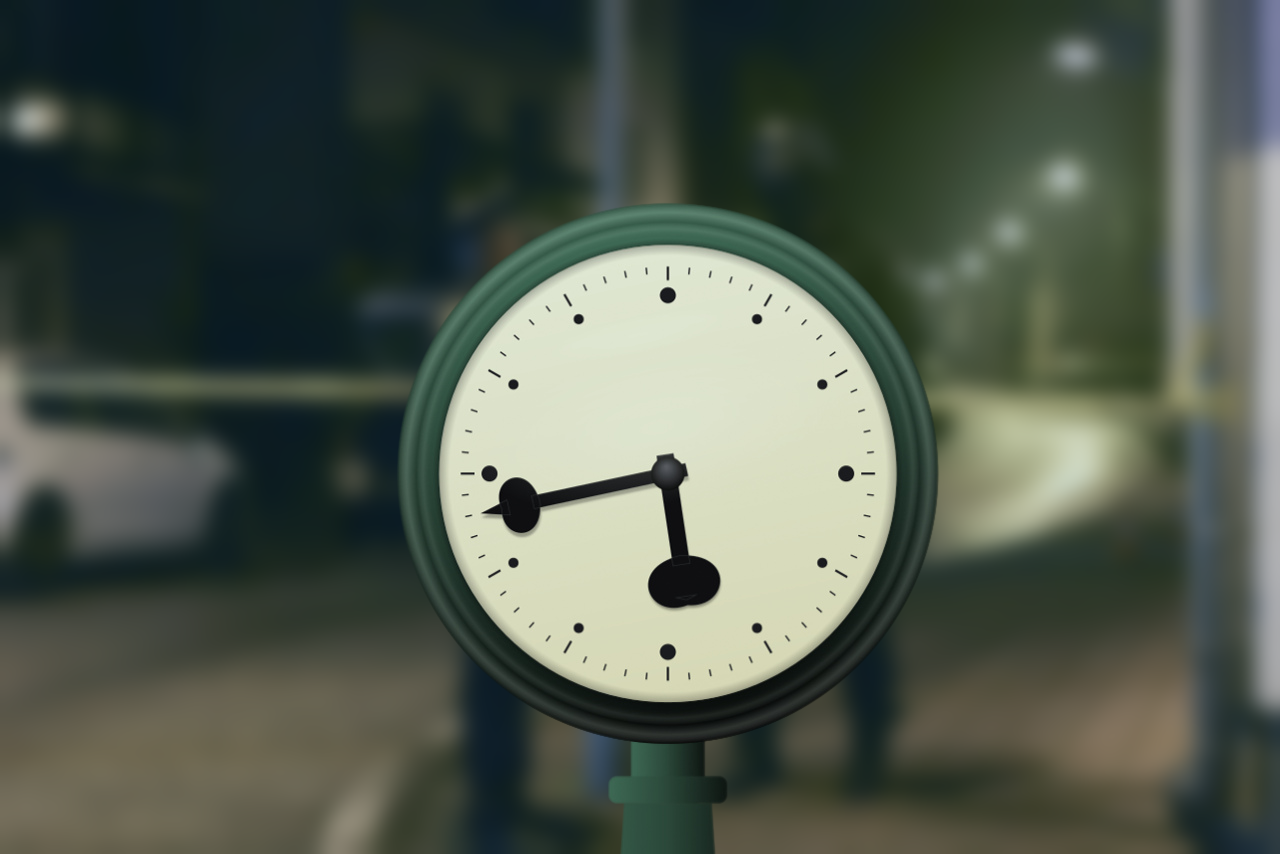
5,43
